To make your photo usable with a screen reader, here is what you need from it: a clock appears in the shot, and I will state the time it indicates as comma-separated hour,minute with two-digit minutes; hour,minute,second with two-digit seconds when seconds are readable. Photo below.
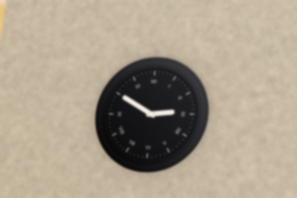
2,50
